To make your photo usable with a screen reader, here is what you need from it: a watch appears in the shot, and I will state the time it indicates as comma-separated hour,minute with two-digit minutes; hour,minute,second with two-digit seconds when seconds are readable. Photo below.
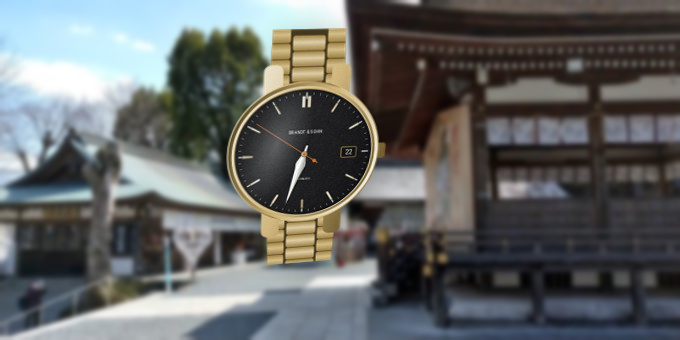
6,32,51
